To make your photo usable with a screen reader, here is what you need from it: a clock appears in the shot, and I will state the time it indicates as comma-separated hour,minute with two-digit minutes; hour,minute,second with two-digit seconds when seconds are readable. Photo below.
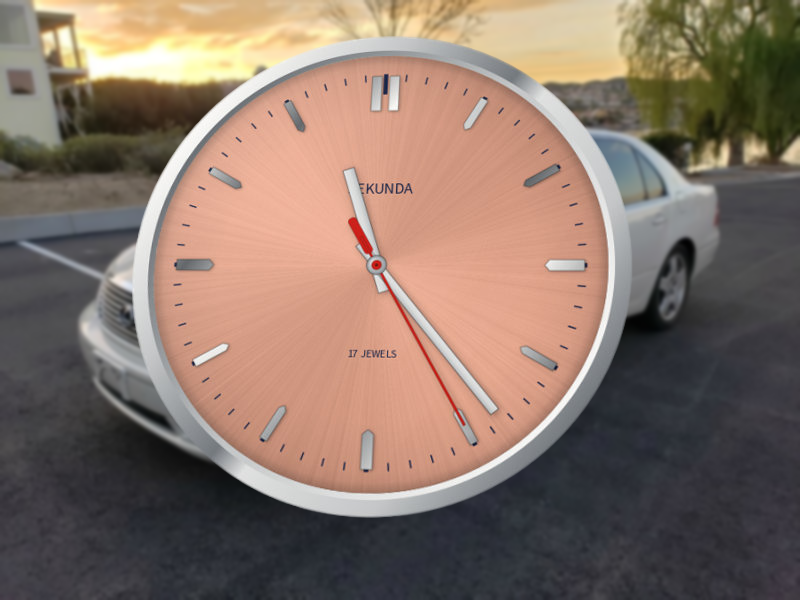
11,23,25
